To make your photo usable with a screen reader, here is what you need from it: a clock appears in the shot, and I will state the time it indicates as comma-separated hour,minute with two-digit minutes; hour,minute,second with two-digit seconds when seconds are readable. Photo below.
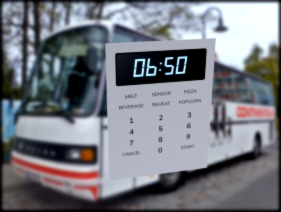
6,50
